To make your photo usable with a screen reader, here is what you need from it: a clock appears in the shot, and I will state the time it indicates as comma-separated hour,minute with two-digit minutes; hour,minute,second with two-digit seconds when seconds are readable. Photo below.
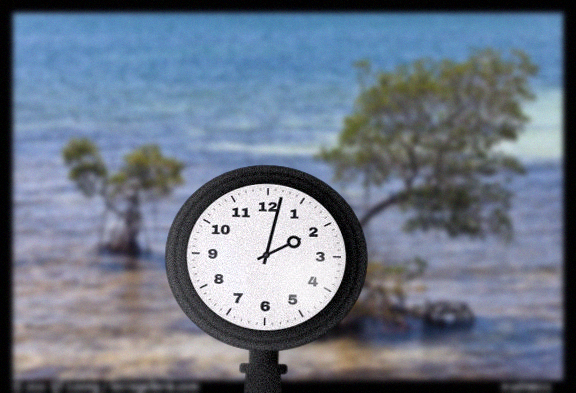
2,02
